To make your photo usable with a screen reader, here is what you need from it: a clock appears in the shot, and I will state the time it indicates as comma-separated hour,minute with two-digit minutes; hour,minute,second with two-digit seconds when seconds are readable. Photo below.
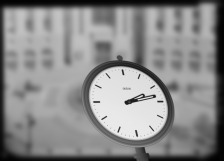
2,13
